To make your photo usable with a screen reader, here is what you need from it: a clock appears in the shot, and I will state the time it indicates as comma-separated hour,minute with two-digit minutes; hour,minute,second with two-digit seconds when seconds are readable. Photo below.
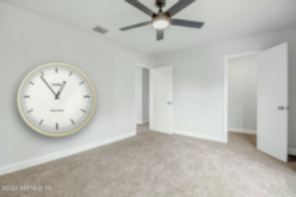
12,54
